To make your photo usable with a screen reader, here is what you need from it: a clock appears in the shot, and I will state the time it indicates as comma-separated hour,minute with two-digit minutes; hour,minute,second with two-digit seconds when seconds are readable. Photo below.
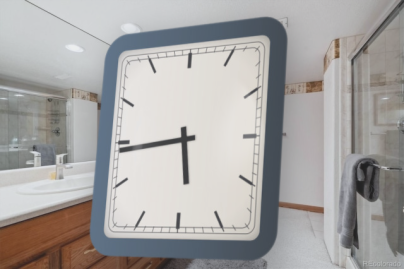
5,44
